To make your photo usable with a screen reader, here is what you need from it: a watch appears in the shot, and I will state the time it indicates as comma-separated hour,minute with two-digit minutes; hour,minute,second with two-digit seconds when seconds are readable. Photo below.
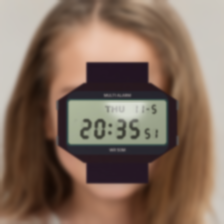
20,35,51
